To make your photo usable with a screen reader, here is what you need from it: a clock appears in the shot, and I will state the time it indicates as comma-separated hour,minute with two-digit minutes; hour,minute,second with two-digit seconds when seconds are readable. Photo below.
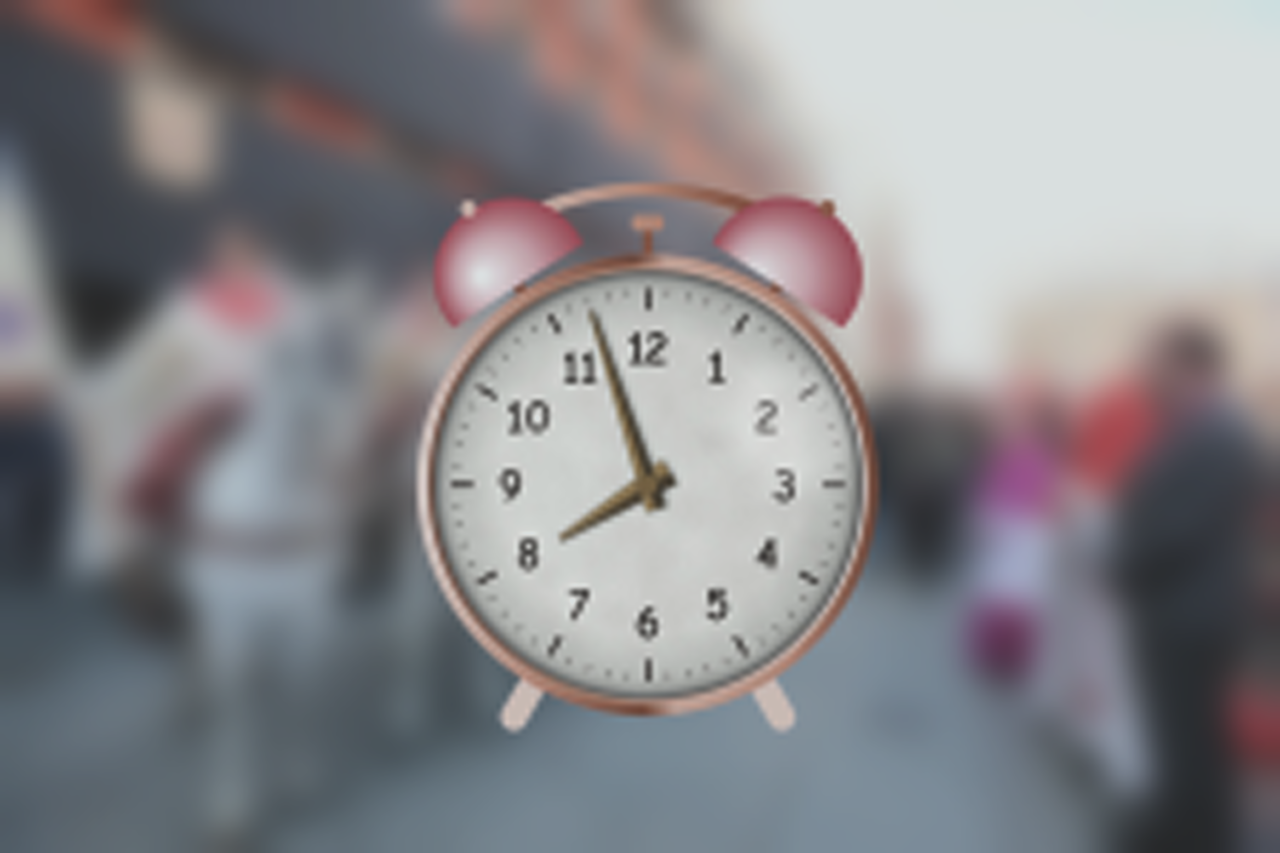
7,57
